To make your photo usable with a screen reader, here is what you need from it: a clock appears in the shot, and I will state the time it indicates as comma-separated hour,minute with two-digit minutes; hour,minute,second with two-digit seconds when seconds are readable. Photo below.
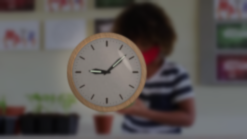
9,08
